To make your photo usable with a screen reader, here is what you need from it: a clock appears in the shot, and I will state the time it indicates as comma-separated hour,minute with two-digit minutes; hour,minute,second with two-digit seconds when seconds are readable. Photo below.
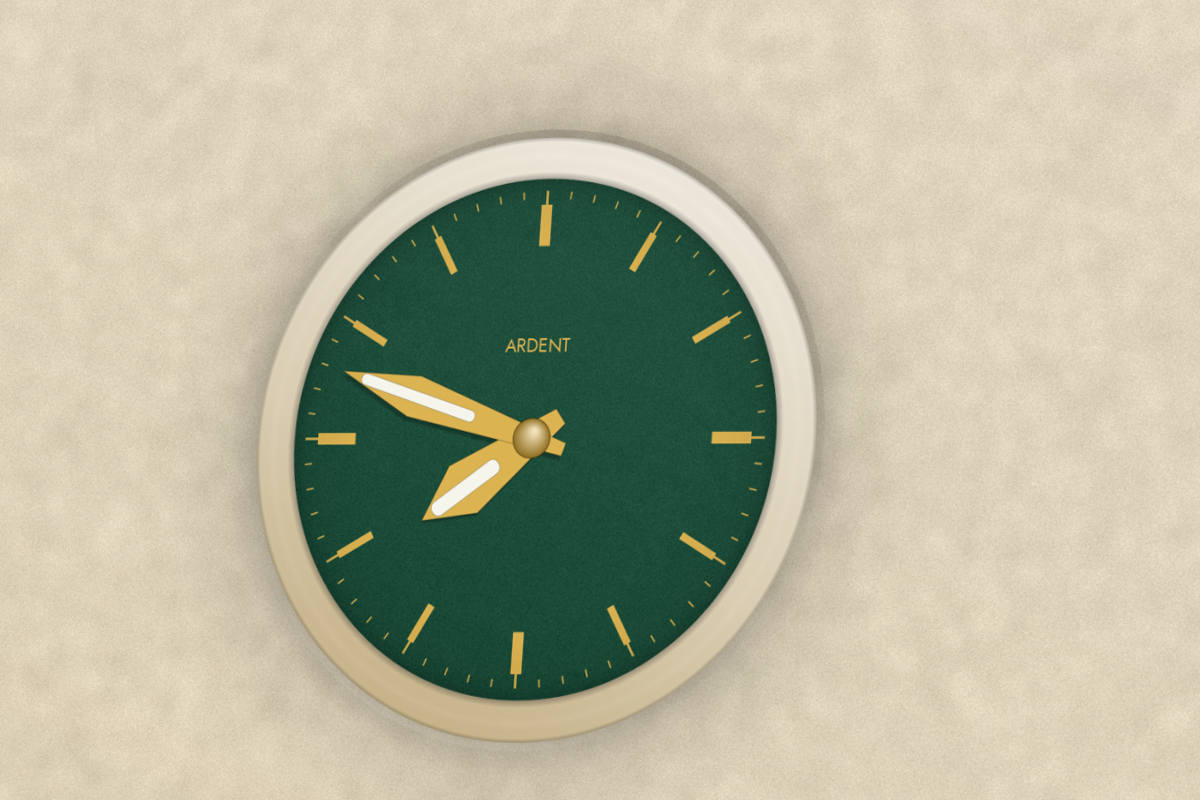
7,48
